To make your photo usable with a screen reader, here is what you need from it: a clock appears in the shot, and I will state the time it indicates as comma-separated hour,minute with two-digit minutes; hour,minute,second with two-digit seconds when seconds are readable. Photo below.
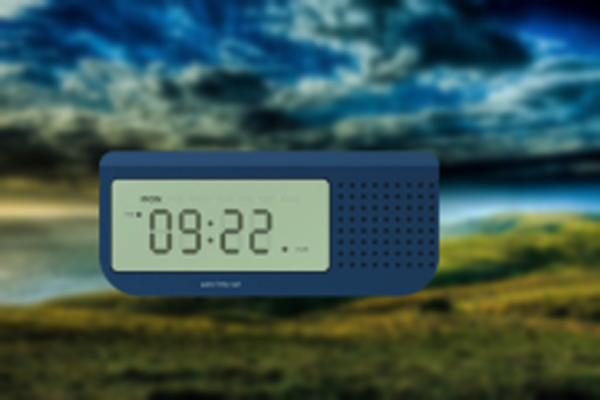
9,22
